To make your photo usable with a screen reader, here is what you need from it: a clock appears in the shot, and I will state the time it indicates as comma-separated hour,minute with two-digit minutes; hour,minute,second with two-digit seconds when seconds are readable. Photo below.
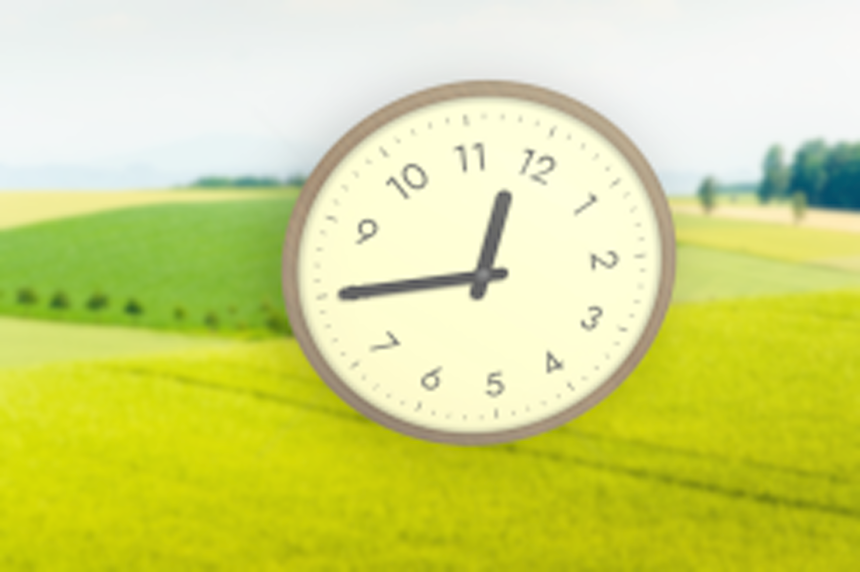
11,40
